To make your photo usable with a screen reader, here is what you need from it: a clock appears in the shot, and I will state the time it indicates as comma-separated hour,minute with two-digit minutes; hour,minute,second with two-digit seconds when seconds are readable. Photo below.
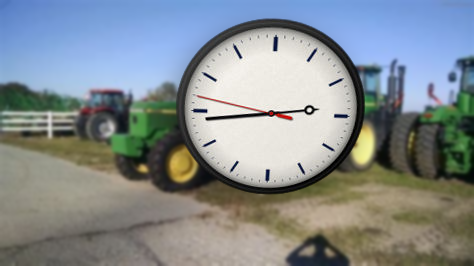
2,43,47
